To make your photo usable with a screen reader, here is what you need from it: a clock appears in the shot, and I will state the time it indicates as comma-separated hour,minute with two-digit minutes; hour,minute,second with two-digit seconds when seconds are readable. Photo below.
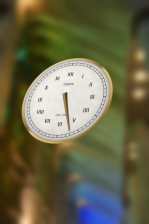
5,27
